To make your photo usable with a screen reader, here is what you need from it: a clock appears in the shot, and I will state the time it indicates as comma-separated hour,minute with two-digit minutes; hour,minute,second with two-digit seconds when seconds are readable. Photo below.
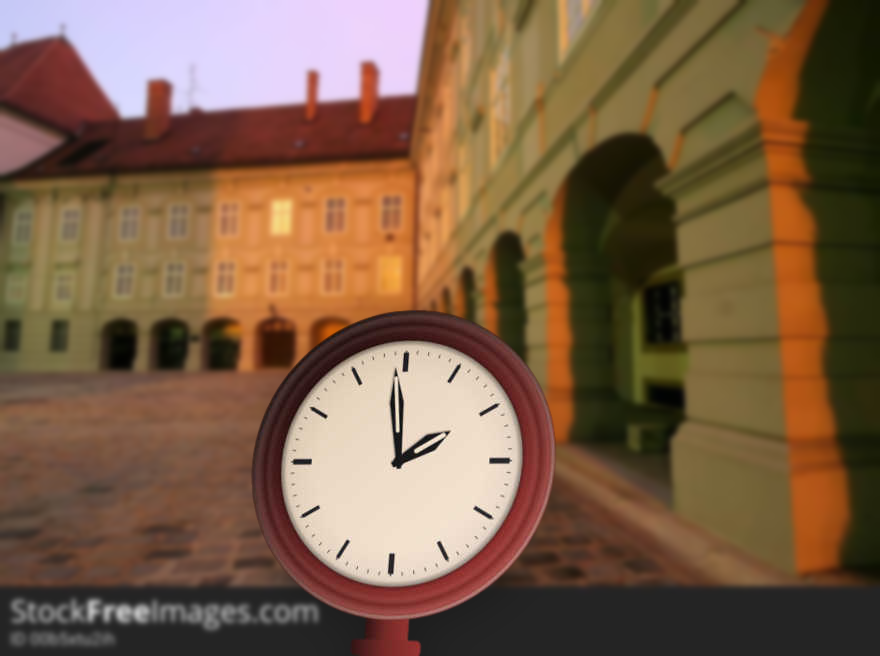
1,59
